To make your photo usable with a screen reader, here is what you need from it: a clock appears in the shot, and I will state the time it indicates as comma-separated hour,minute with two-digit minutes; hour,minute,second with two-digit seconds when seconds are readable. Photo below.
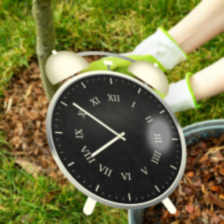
7,51
